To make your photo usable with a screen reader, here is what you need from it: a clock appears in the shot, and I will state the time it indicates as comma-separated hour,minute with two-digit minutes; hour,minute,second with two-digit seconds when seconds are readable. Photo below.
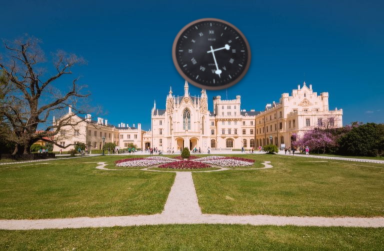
2,28
